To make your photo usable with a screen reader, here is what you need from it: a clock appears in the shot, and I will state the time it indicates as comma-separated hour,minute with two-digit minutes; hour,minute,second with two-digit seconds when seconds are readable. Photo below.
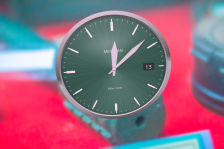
12,08
